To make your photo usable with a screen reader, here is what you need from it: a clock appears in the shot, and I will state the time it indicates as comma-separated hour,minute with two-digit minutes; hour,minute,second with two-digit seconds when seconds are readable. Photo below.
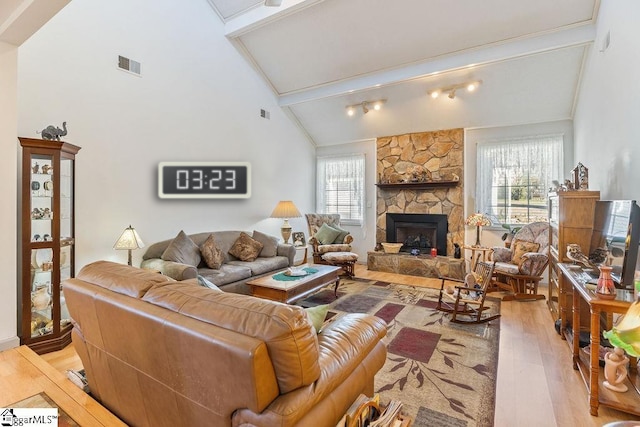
3,23
